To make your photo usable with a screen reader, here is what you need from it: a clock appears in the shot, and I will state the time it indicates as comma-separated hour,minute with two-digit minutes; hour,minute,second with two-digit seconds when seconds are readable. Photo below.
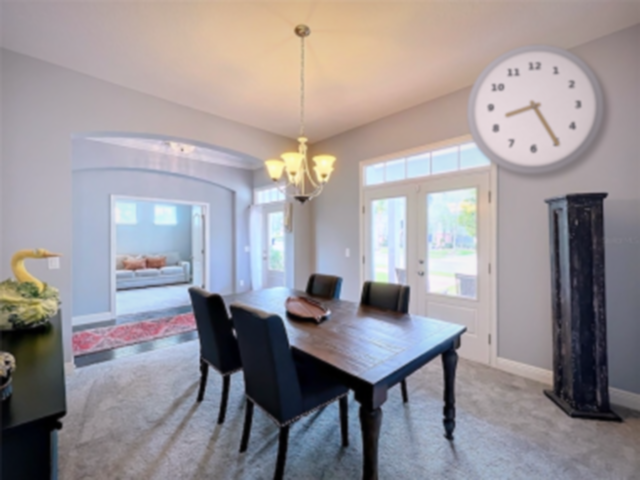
8,25
